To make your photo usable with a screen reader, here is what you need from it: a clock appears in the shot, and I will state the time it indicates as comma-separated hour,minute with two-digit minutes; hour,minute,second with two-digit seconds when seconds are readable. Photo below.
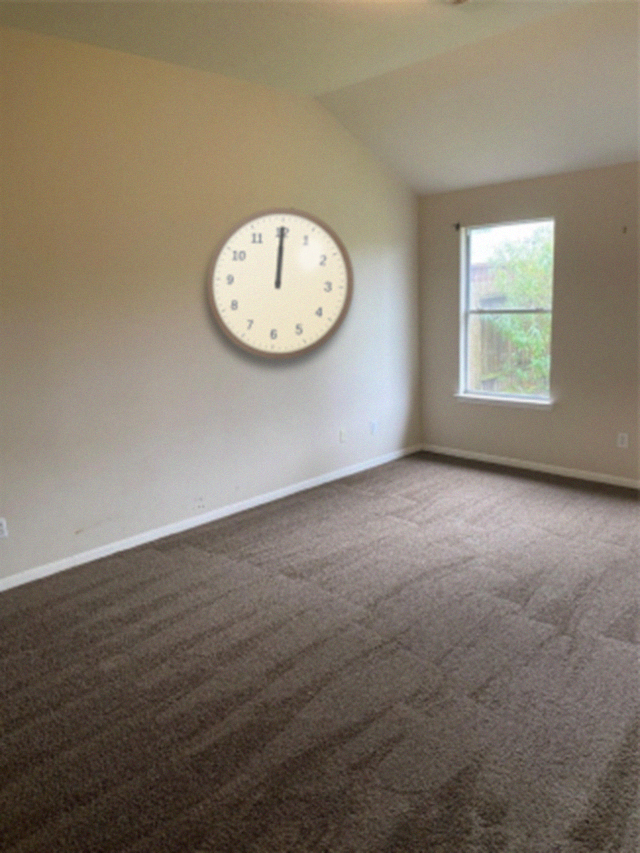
12,00
